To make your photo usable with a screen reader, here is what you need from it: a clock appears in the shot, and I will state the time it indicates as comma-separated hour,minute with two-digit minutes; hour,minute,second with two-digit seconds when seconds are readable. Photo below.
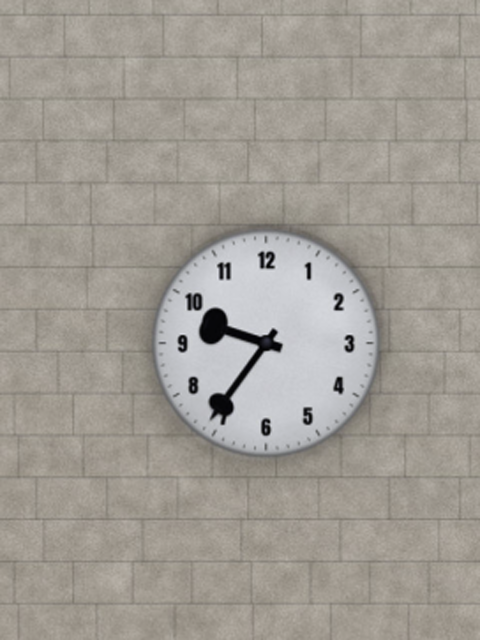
9,36
